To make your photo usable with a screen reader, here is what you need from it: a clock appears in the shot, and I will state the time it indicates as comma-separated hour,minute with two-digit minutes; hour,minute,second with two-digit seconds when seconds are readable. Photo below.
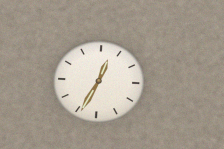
12,34
